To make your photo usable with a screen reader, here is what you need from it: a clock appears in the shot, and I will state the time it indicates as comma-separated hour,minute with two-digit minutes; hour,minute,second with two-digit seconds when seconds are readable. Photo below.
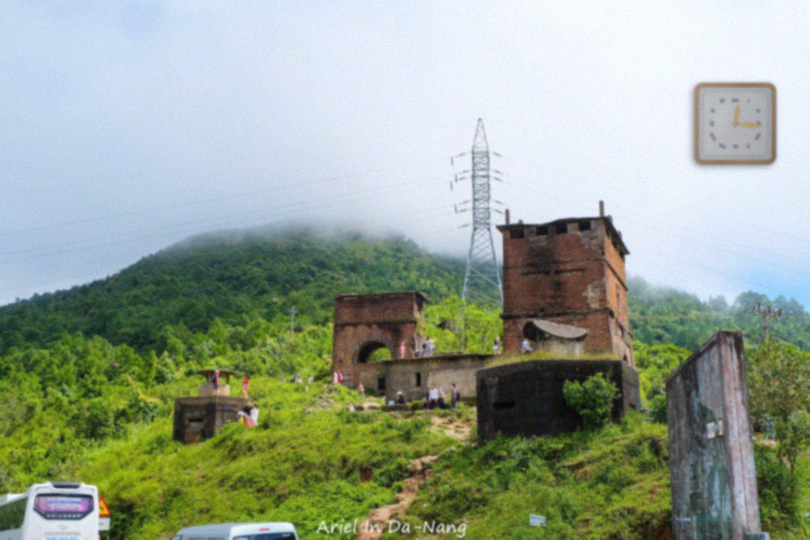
12,16
